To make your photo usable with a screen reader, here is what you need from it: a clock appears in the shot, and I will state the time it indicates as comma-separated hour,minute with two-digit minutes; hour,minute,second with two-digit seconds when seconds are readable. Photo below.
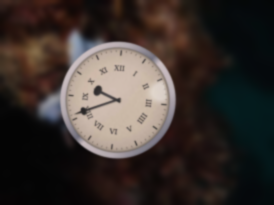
9,41
